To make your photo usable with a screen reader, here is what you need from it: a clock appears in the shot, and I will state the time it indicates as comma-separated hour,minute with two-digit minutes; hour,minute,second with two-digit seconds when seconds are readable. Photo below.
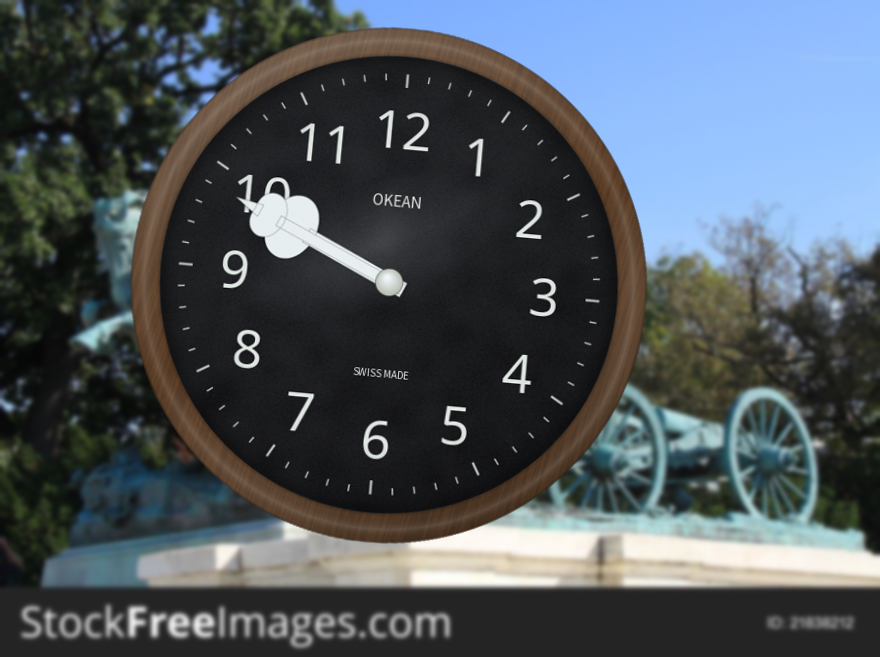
9,49
